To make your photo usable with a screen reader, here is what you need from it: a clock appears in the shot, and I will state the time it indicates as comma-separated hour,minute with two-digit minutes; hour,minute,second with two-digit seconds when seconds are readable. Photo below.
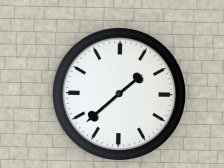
1,38
